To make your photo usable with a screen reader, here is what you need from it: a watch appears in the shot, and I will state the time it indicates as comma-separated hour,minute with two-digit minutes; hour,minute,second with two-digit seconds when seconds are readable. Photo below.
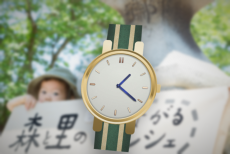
1,21
